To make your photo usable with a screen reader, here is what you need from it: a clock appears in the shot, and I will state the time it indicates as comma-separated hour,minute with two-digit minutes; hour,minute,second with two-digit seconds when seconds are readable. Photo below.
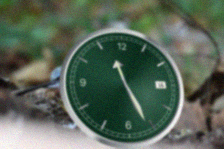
11,26
